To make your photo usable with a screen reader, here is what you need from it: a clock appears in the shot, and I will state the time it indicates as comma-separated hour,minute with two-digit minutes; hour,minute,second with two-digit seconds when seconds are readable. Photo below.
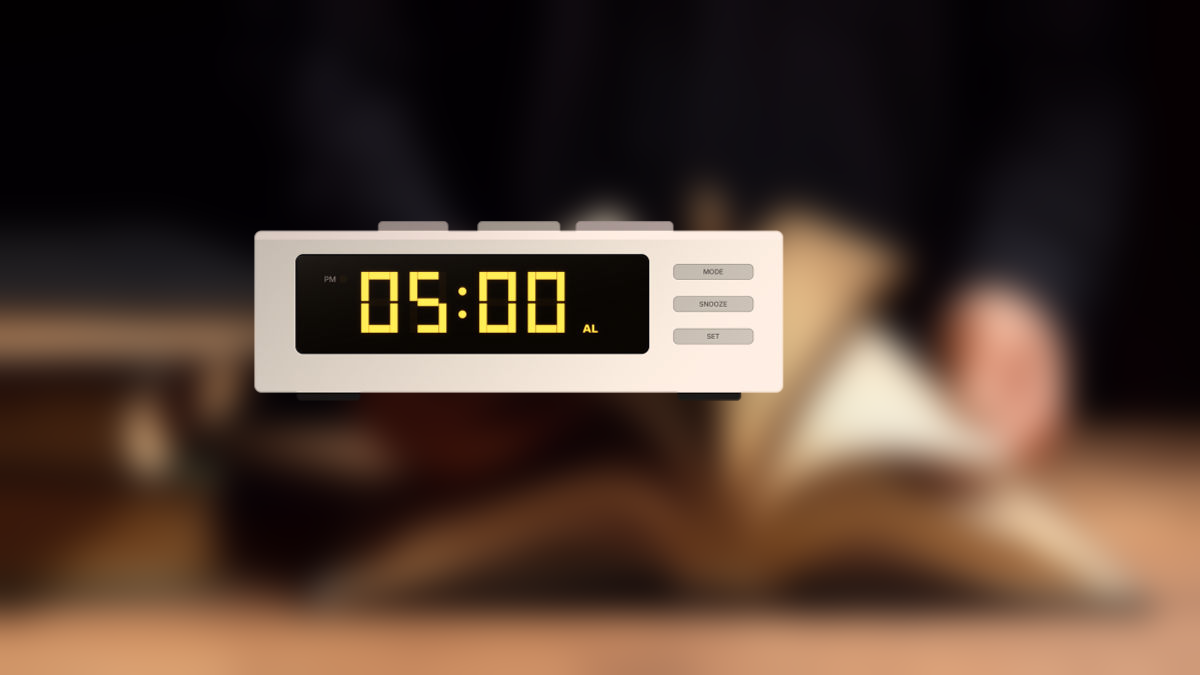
5,00
